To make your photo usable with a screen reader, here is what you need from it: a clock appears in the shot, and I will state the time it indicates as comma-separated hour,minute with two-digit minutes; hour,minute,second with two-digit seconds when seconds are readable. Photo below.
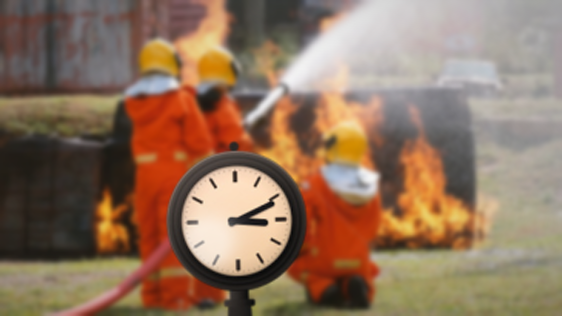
3,11
